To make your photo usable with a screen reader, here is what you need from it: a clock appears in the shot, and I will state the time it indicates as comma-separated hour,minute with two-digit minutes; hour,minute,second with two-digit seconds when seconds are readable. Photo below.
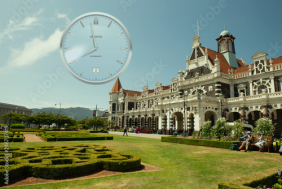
7,58
